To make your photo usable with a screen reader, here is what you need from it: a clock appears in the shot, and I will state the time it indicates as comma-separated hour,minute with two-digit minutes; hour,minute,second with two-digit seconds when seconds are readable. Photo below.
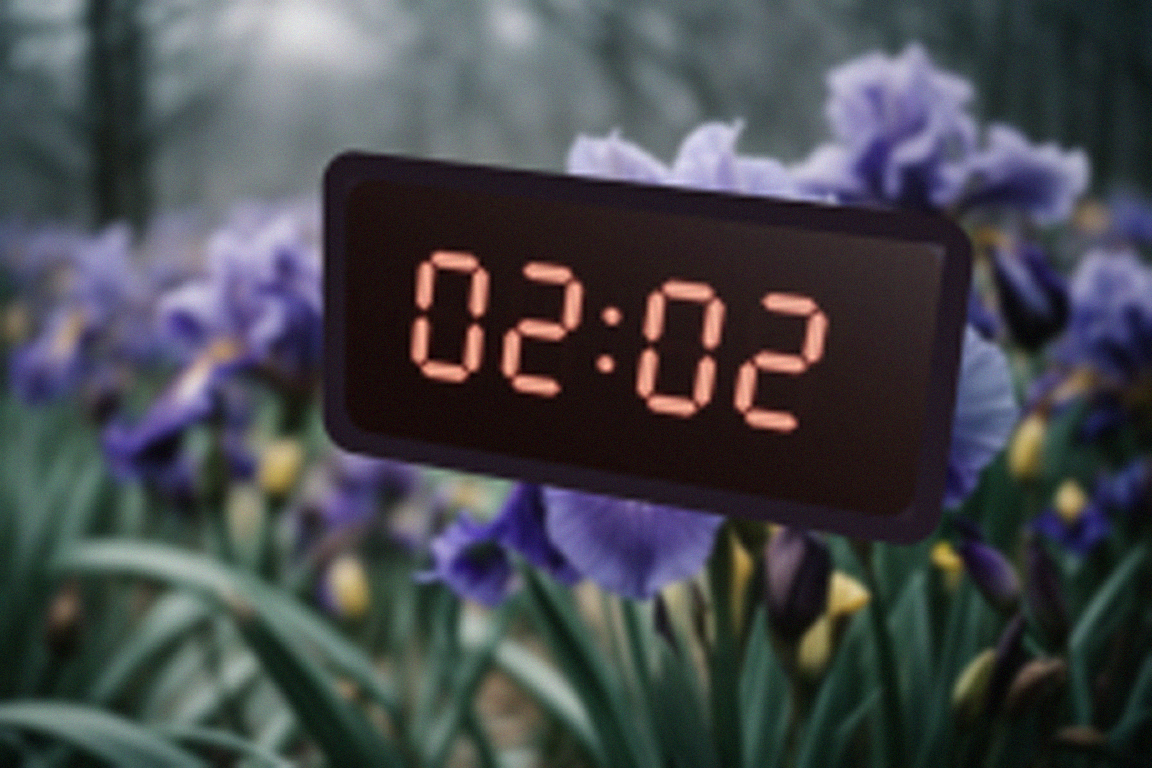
2,02
